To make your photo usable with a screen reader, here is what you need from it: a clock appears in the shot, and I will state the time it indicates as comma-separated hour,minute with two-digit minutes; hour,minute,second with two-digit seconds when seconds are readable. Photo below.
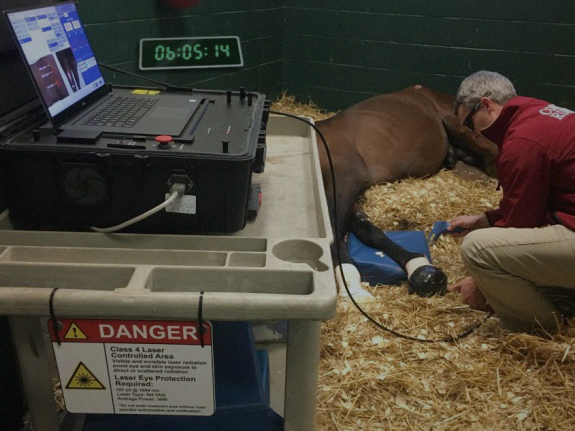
6,05,14
